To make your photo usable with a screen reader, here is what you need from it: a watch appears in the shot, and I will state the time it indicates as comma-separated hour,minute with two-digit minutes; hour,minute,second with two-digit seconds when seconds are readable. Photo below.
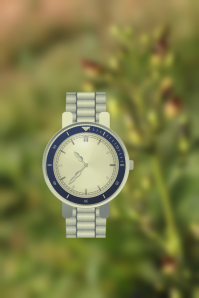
10,37
